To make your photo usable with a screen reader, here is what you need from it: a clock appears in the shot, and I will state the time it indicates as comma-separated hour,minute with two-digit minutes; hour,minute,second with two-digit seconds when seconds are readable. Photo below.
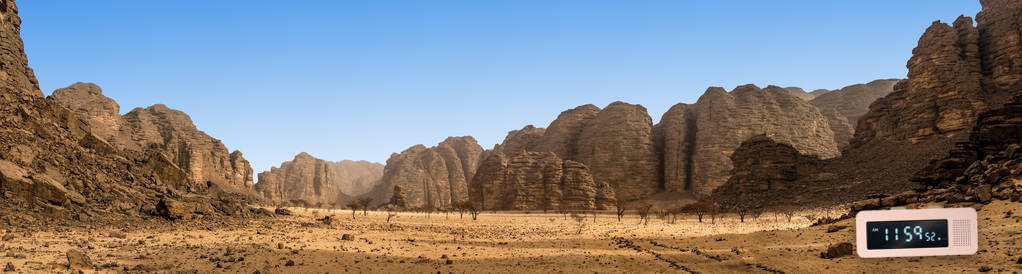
11,59,52
